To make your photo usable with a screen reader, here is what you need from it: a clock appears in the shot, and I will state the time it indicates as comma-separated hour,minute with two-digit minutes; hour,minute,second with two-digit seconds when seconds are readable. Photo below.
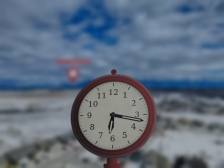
6,17
